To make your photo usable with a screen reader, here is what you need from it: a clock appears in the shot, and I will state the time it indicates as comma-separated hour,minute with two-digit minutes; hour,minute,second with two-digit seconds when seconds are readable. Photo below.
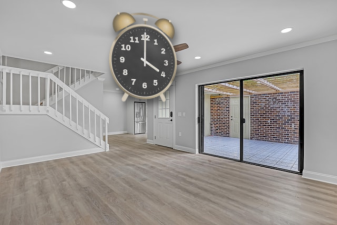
4,00
